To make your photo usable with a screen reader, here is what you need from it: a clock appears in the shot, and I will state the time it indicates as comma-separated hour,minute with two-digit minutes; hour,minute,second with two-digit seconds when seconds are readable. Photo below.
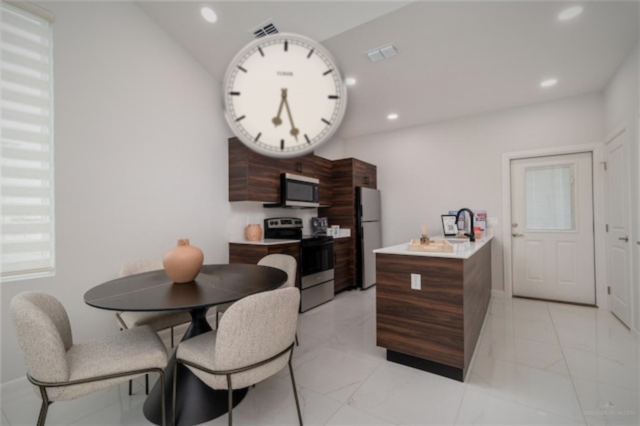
6,27
